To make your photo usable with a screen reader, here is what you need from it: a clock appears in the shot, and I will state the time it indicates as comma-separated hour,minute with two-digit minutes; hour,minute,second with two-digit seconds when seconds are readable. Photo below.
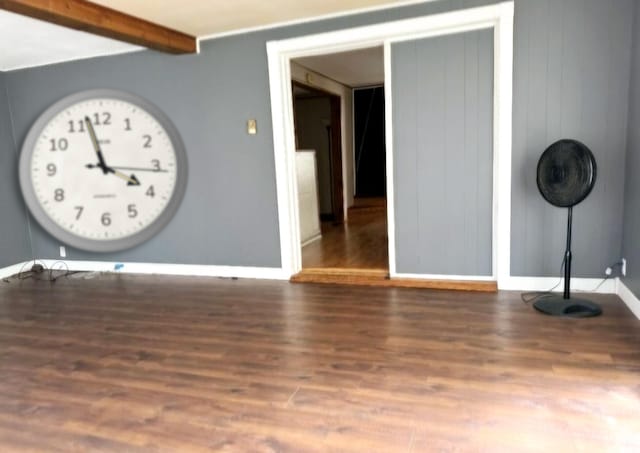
3,57,16
